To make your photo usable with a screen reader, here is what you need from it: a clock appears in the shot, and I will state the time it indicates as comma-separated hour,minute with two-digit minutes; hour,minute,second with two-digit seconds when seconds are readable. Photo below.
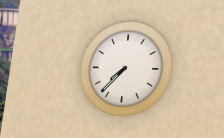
7,37
